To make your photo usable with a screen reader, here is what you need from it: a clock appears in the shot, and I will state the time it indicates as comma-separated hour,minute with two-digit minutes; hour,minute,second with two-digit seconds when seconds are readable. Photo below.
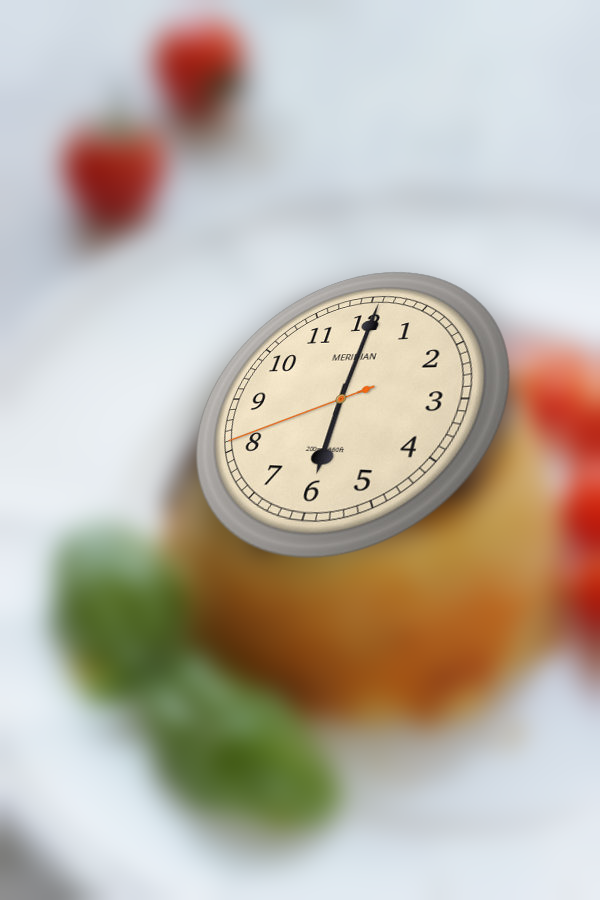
6,00,41
